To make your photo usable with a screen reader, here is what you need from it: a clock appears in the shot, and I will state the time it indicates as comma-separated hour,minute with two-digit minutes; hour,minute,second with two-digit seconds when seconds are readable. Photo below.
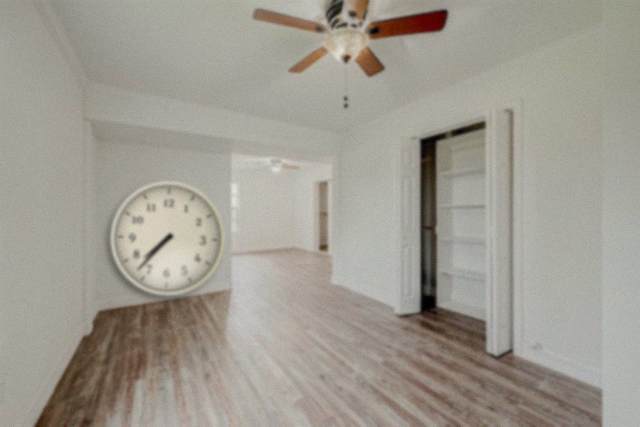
7,37
